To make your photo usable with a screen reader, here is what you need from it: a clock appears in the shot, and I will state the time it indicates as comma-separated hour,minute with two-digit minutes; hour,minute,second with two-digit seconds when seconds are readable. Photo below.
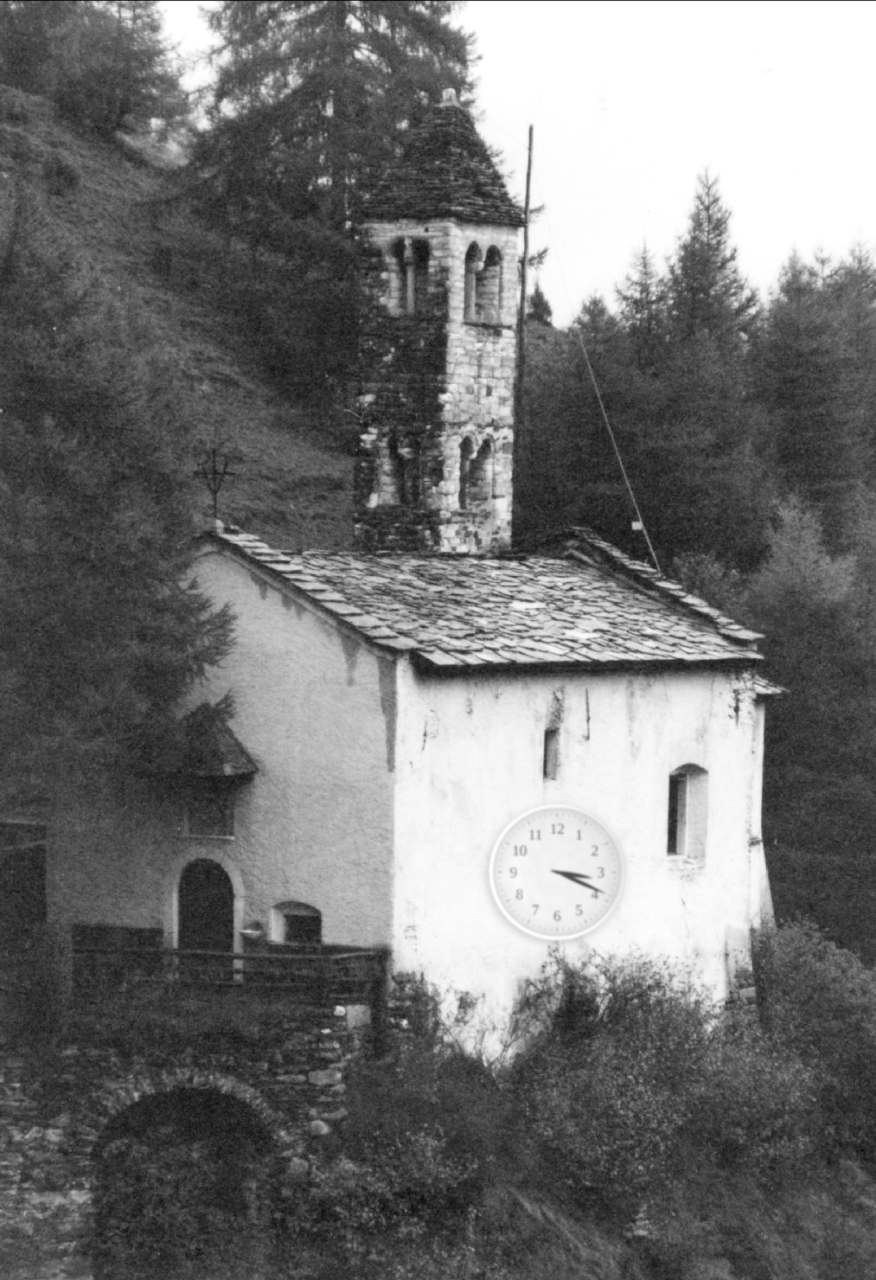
3,19
